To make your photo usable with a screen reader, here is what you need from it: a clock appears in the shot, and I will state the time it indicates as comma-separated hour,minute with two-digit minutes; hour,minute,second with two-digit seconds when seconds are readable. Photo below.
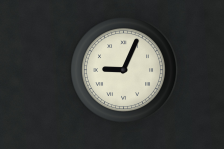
9,04
